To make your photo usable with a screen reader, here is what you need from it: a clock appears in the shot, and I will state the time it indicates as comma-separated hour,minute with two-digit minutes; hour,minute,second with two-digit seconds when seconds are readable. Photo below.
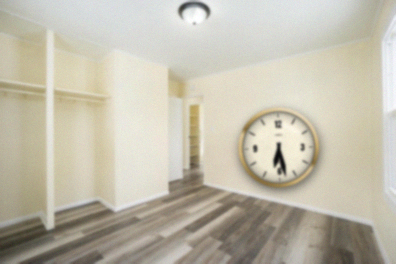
6,28
